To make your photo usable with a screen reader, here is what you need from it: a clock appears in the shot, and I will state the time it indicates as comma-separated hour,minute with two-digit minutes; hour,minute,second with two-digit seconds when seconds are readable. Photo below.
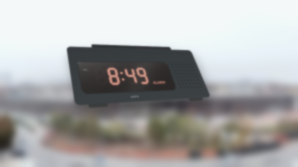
8,49
